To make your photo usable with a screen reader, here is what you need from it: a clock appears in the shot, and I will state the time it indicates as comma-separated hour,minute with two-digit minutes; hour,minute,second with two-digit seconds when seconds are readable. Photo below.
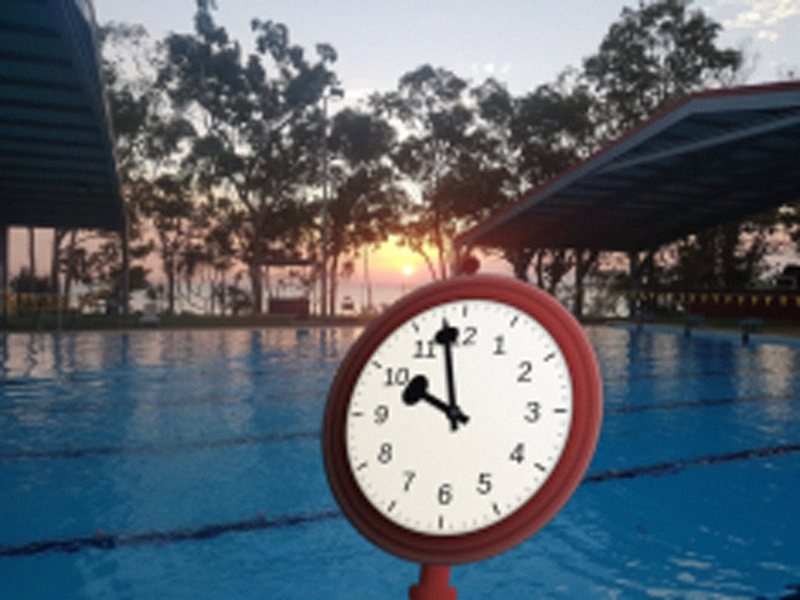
9,58
